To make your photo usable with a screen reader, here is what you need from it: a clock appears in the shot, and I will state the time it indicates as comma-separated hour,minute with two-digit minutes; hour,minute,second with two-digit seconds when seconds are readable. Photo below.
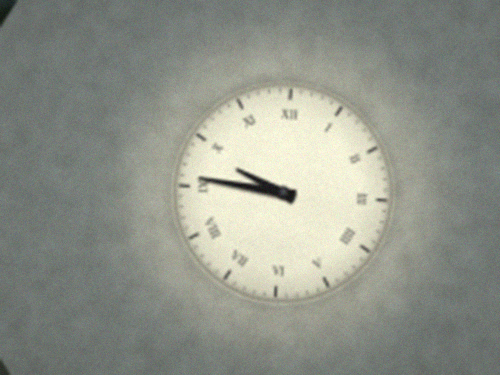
9,46
